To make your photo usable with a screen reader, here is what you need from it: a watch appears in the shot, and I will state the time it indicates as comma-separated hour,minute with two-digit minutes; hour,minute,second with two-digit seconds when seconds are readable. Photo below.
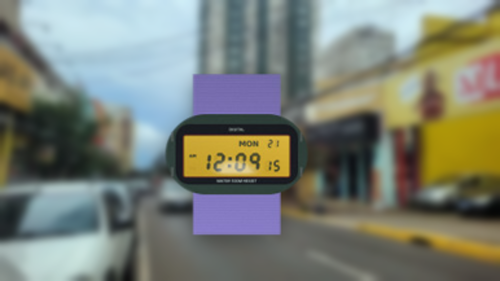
12,09,15
